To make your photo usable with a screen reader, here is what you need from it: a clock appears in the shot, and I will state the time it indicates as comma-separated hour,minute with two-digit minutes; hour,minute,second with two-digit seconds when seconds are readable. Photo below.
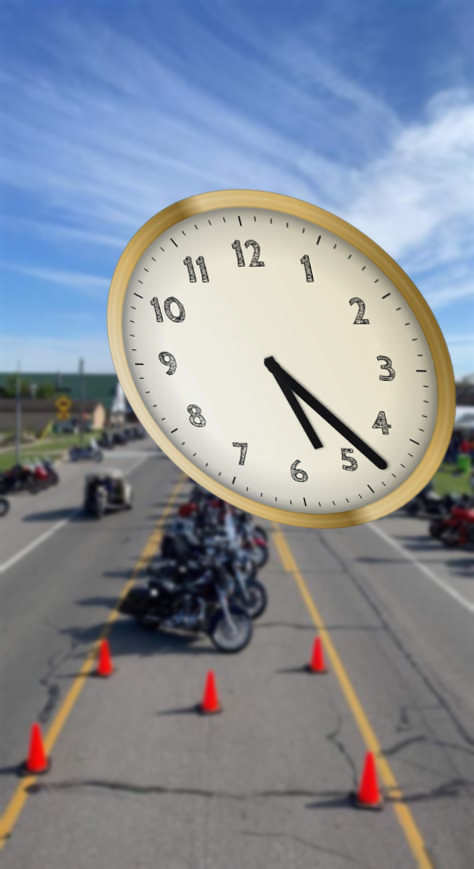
5,23
